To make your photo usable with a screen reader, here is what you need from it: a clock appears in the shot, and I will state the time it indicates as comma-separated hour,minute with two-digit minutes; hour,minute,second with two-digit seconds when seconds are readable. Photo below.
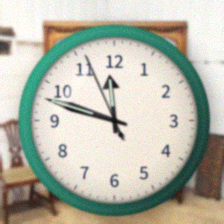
11,47,56
